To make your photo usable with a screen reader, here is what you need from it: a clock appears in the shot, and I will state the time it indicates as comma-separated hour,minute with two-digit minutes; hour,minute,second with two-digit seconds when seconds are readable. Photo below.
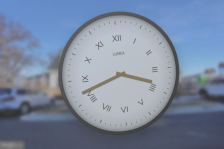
3,42
